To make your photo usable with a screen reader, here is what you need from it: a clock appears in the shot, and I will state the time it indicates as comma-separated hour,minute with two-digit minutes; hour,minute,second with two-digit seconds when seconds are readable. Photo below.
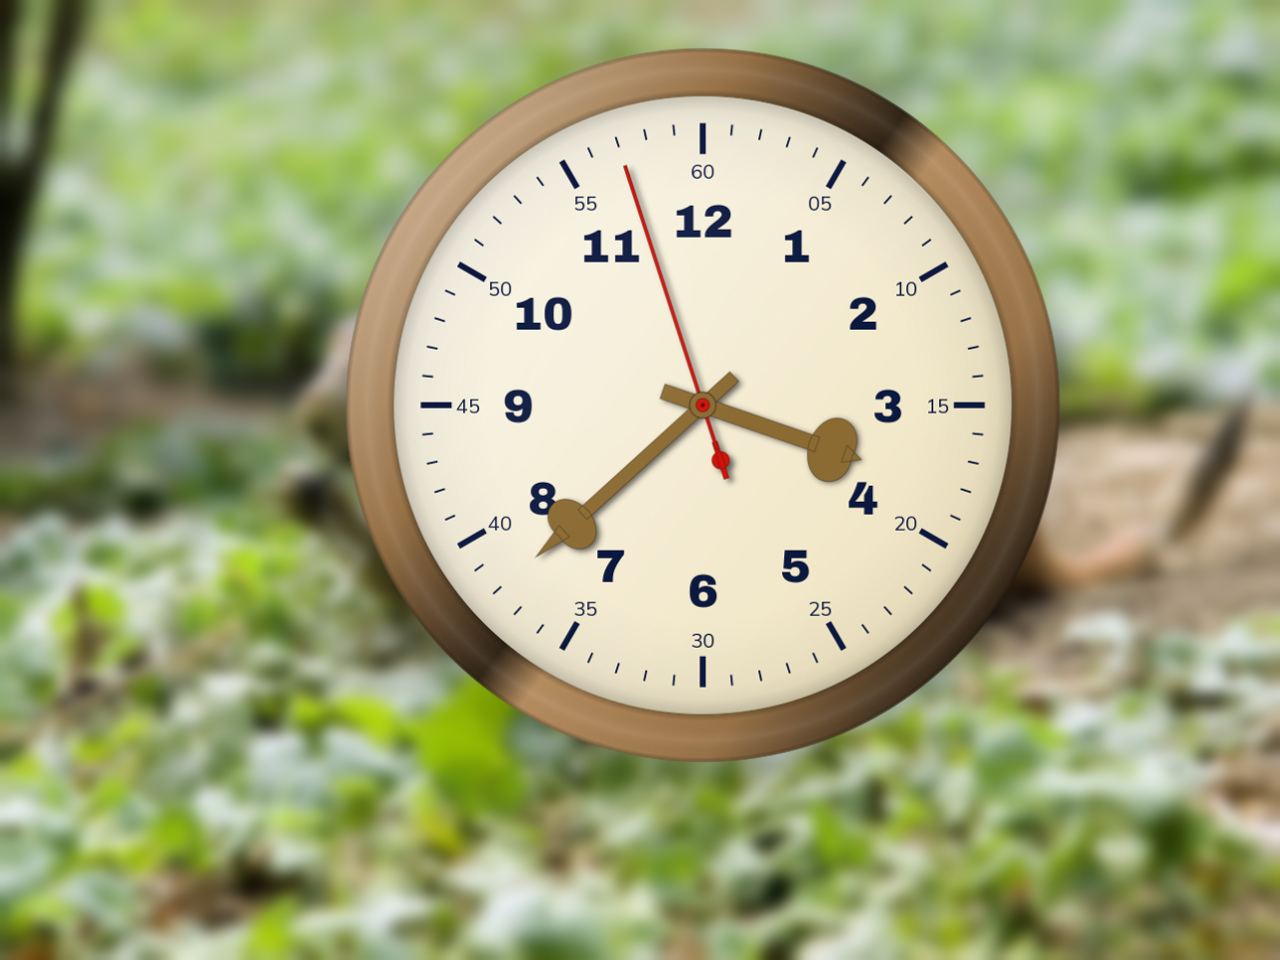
3,37,57
